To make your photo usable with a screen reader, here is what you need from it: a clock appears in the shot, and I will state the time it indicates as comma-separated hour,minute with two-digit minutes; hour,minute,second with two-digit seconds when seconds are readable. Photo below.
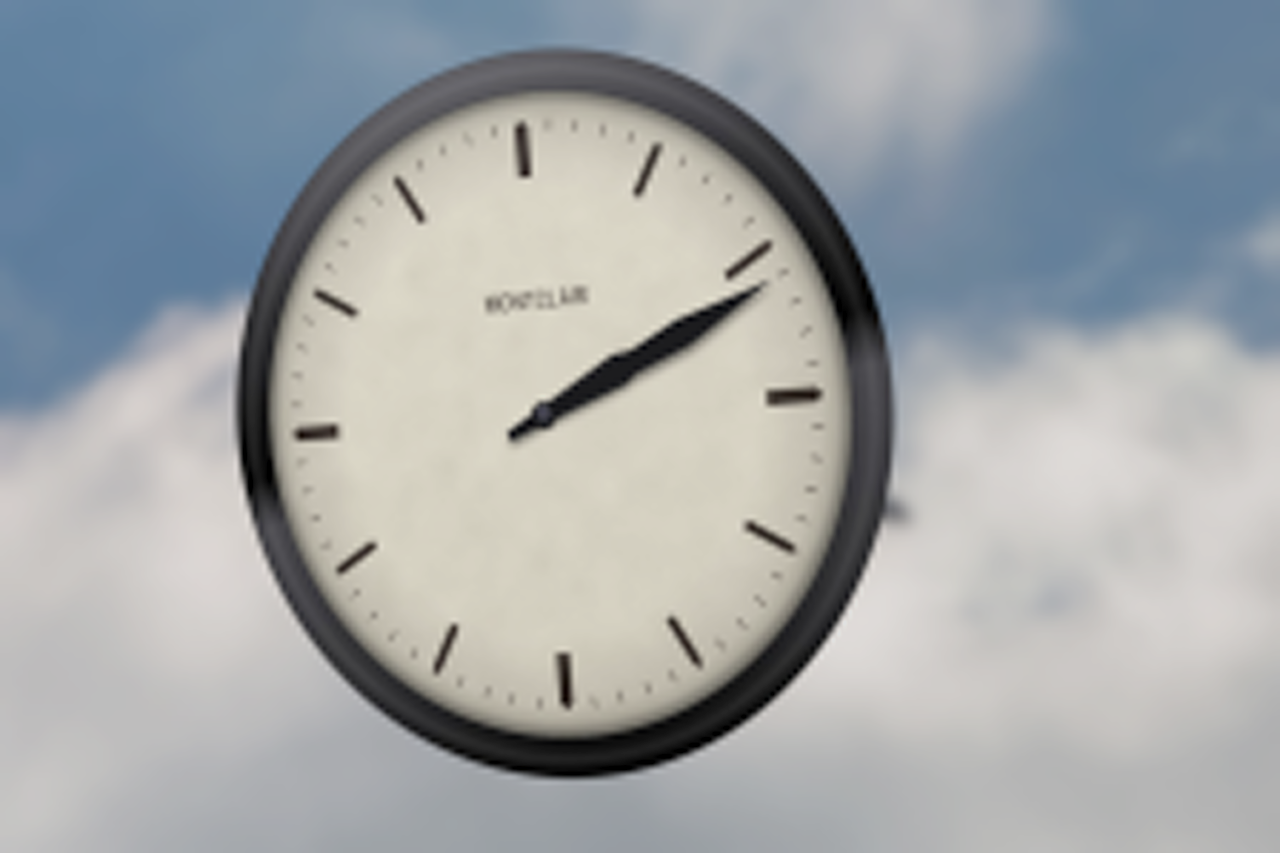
2,11
